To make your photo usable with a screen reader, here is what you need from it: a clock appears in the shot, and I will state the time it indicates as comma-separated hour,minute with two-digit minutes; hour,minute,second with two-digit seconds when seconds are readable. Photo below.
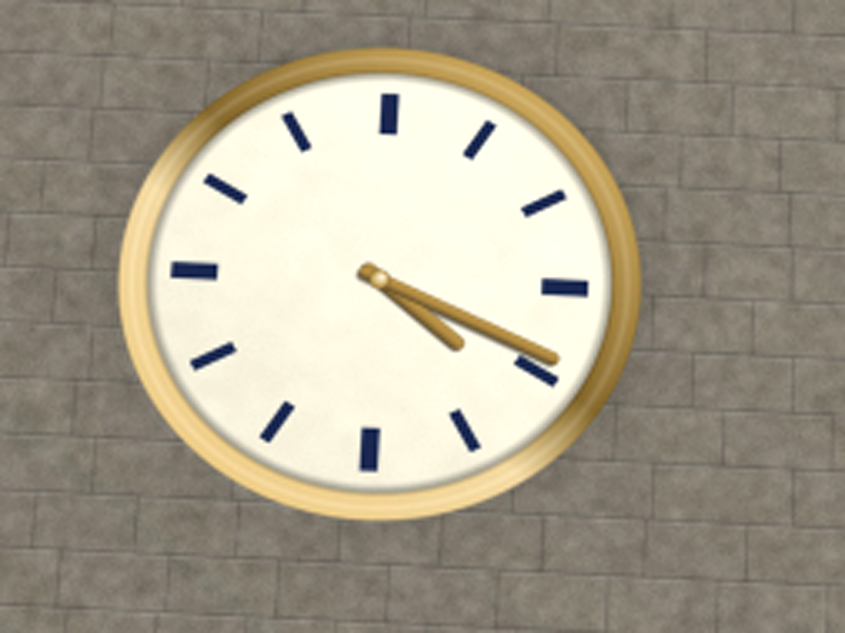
4,19
